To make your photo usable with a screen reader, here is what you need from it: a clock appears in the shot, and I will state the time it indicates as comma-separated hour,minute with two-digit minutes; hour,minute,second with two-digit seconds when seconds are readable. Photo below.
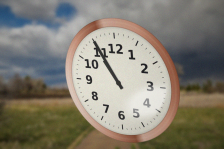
10,55
